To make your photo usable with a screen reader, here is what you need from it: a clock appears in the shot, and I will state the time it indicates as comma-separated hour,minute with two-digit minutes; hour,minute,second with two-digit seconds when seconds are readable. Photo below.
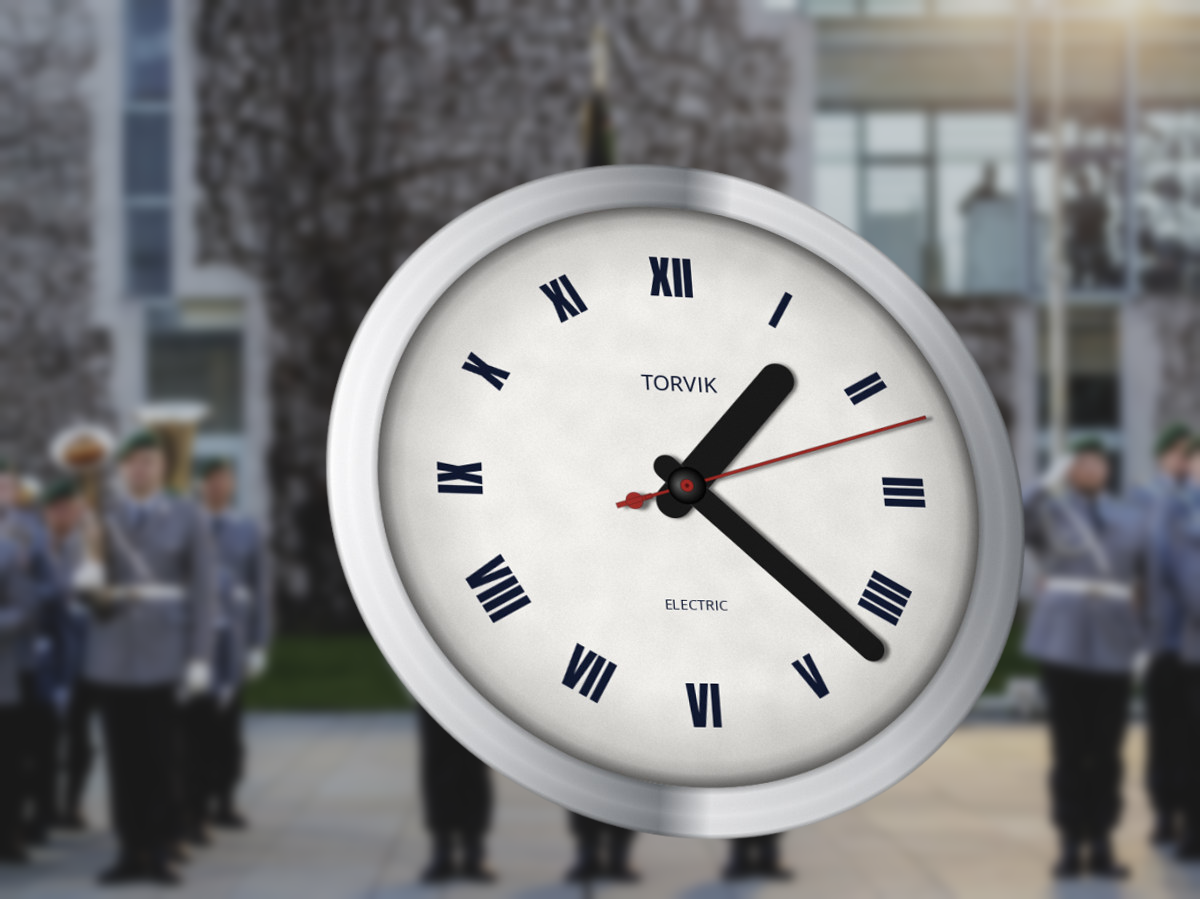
1,22,12
